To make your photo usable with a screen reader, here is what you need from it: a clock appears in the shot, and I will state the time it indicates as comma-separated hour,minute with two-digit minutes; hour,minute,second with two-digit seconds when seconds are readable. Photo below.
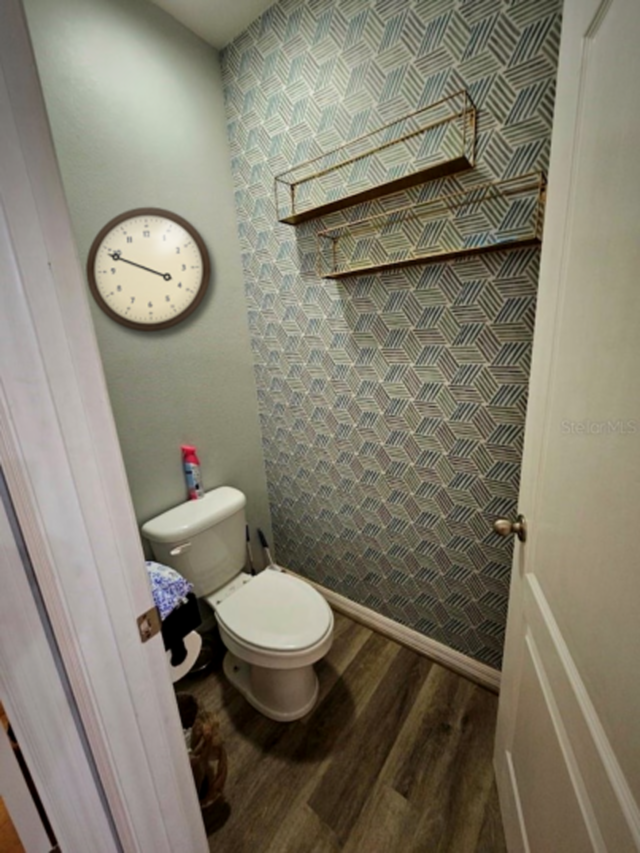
3,49
